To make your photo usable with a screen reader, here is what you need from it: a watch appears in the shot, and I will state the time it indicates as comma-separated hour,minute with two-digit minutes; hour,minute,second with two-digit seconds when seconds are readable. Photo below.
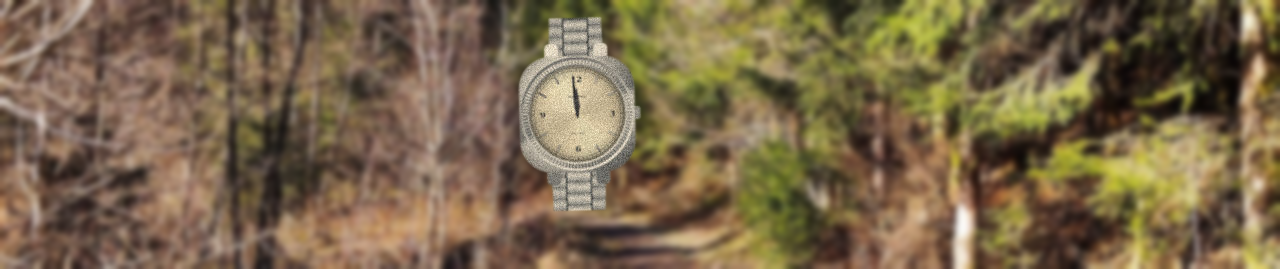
11,59
